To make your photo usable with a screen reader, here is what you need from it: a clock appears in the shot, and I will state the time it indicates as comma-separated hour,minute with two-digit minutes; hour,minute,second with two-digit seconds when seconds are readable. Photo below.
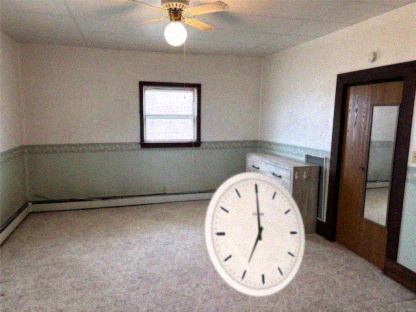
7,00
